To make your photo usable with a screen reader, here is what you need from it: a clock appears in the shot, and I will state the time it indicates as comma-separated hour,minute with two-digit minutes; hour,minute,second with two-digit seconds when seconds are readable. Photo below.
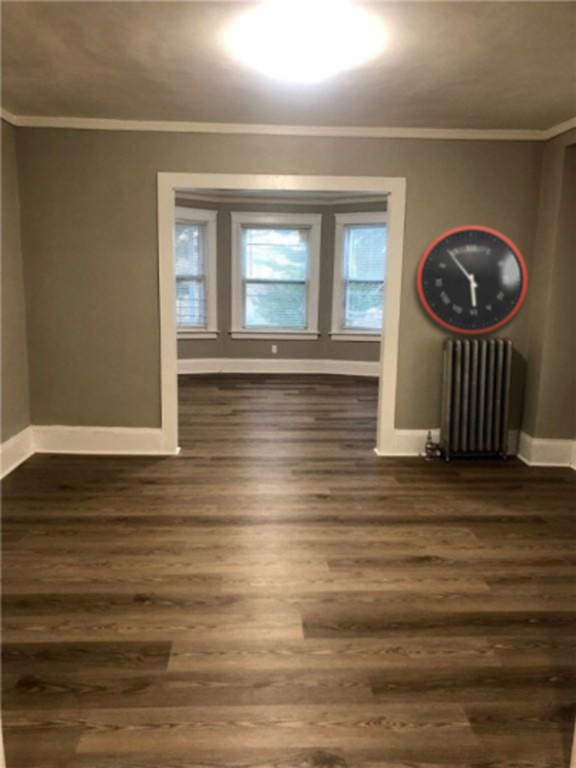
5,54
